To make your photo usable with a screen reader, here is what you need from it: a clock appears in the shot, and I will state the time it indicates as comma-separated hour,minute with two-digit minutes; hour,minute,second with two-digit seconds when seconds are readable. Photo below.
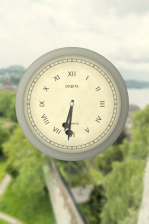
6,31
